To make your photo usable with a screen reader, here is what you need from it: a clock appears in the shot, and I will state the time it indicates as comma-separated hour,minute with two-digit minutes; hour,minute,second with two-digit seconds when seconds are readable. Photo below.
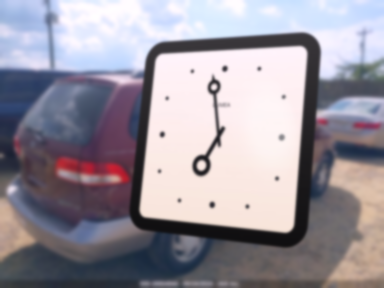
6,58
